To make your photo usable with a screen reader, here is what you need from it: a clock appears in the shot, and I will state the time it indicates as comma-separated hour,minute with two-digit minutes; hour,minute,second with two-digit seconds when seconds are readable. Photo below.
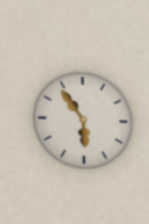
5,54
